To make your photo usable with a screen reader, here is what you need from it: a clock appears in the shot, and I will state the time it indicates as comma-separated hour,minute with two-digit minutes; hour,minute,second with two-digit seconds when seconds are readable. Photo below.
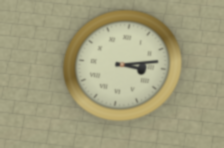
3,13
